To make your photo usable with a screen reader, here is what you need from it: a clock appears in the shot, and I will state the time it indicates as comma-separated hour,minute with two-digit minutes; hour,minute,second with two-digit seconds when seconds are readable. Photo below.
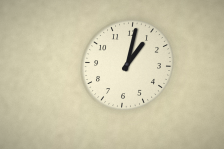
1,01
